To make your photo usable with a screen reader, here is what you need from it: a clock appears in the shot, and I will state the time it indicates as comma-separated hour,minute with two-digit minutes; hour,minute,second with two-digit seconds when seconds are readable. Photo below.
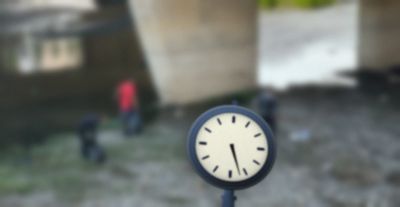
5,27
